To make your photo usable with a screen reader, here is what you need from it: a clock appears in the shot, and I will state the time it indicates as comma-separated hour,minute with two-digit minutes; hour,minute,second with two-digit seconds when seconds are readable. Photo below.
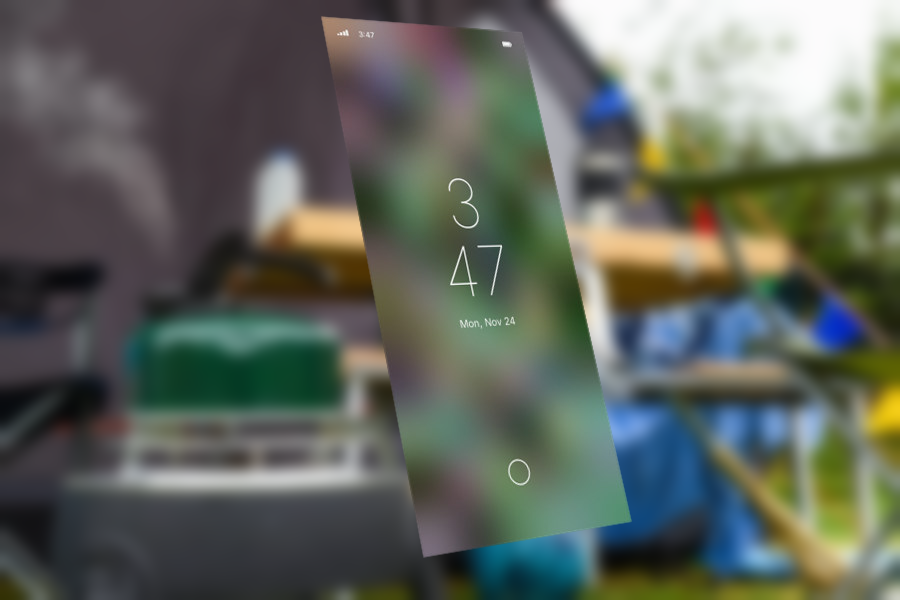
3,47
